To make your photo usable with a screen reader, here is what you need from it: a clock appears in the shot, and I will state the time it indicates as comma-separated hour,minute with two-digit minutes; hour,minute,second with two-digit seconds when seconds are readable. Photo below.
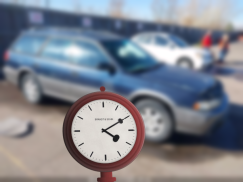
4,10
